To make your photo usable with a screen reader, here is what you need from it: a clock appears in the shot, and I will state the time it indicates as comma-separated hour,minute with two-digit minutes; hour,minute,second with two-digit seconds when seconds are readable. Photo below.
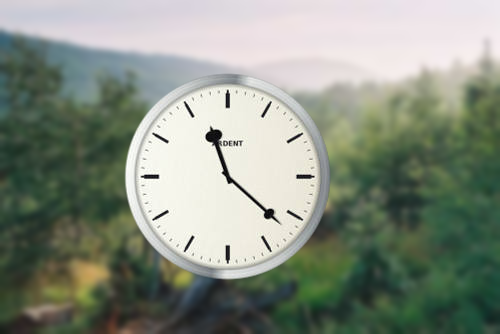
11,22
